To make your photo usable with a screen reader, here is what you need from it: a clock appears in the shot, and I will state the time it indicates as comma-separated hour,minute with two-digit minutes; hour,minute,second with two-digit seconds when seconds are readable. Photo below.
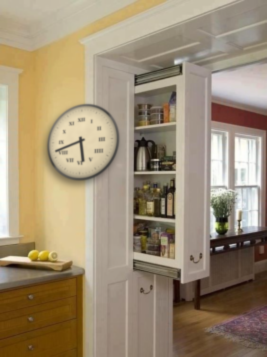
5,42
